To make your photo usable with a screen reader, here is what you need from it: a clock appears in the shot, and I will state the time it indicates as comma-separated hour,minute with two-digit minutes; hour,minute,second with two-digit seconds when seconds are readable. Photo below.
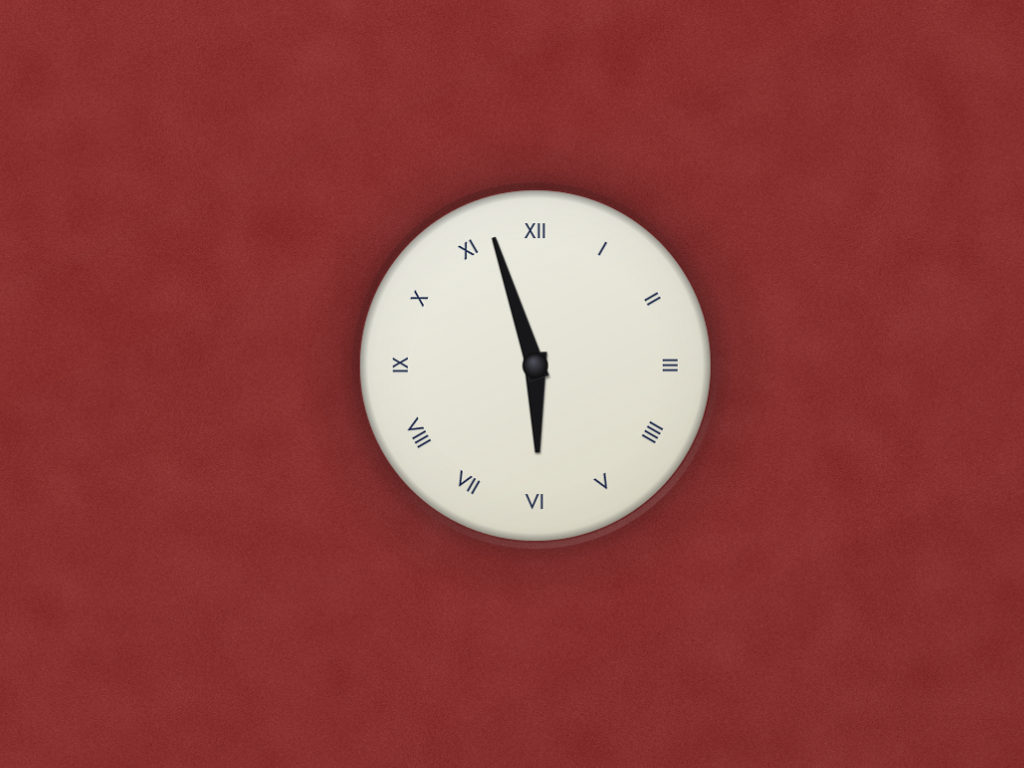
5,57
